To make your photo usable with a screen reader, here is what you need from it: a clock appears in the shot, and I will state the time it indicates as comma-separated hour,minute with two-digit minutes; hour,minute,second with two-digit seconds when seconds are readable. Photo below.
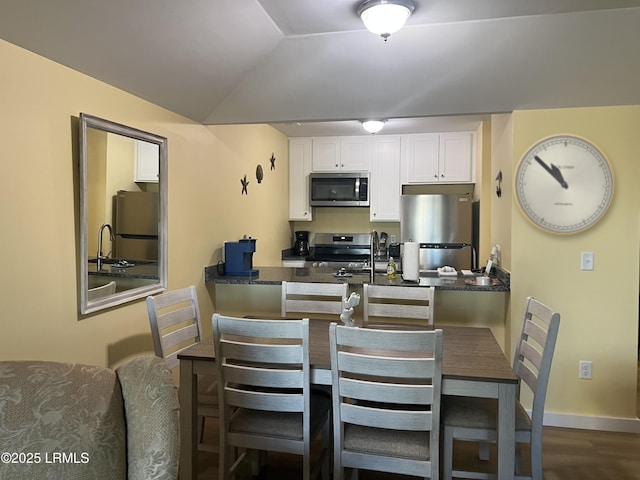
10,52
